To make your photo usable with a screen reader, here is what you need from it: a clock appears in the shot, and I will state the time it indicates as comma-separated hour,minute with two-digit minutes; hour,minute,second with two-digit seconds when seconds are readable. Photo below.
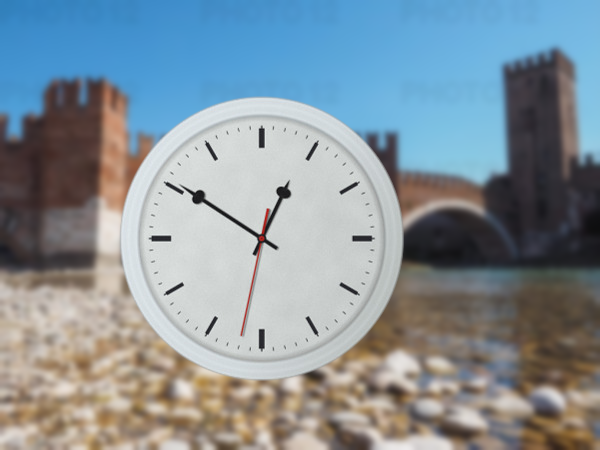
12,50,32
